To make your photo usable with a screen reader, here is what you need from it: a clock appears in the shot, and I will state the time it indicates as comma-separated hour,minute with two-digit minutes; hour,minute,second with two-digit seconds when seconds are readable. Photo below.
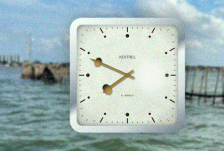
7,49
